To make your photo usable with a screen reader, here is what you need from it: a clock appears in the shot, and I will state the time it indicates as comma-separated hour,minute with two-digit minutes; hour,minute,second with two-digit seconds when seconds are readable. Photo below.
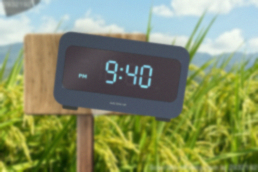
9,40
